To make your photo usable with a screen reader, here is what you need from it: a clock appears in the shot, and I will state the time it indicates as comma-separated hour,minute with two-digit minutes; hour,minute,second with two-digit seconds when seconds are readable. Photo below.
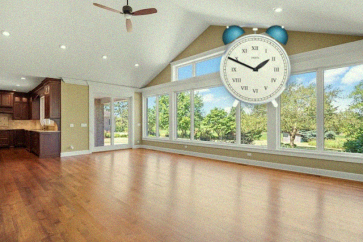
1,49
